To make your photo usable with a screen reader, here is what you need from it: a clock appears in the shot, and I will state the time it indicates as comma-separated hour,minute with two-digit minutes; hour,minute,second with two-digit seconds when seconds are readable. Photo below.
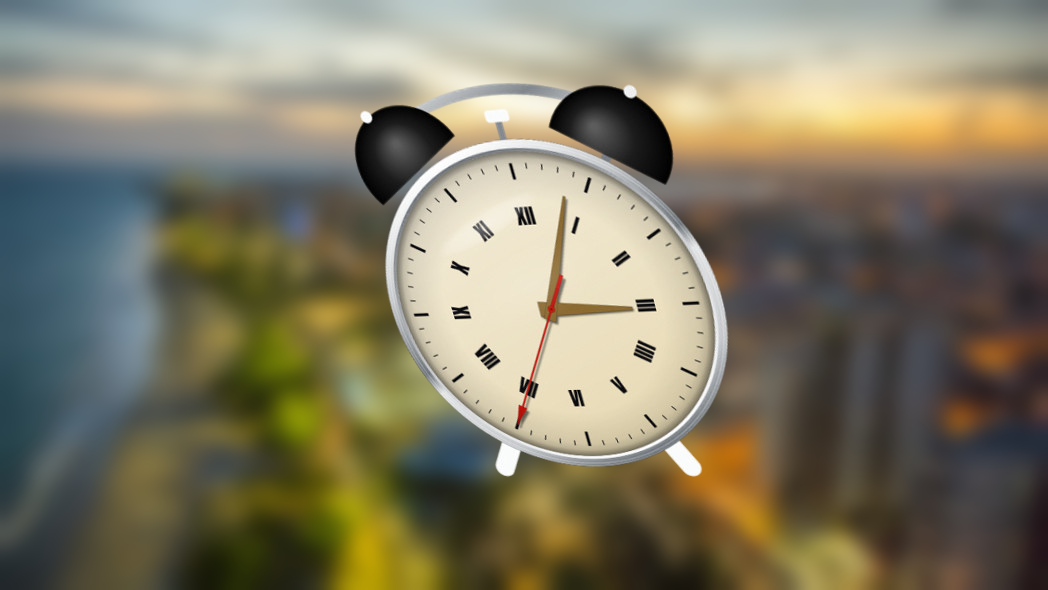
3,03,35
